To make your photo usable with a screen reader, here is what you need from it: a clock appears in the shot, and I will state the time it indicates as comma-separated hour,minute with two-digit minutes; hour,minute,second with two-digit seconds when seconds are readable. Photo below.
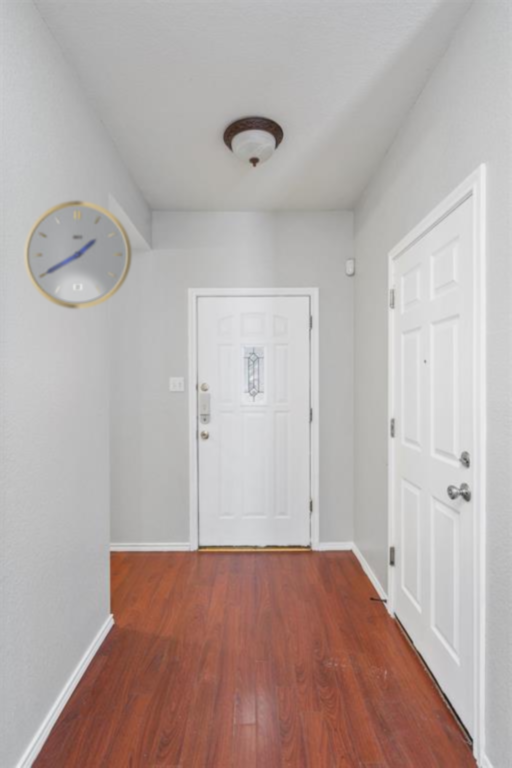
1,40
